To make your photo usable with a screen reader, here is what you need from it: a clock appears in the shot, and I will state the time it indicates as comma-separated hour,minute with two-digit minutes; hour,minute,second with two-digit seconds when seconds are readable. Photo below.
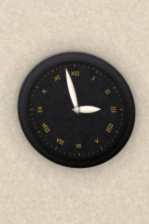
2,58
